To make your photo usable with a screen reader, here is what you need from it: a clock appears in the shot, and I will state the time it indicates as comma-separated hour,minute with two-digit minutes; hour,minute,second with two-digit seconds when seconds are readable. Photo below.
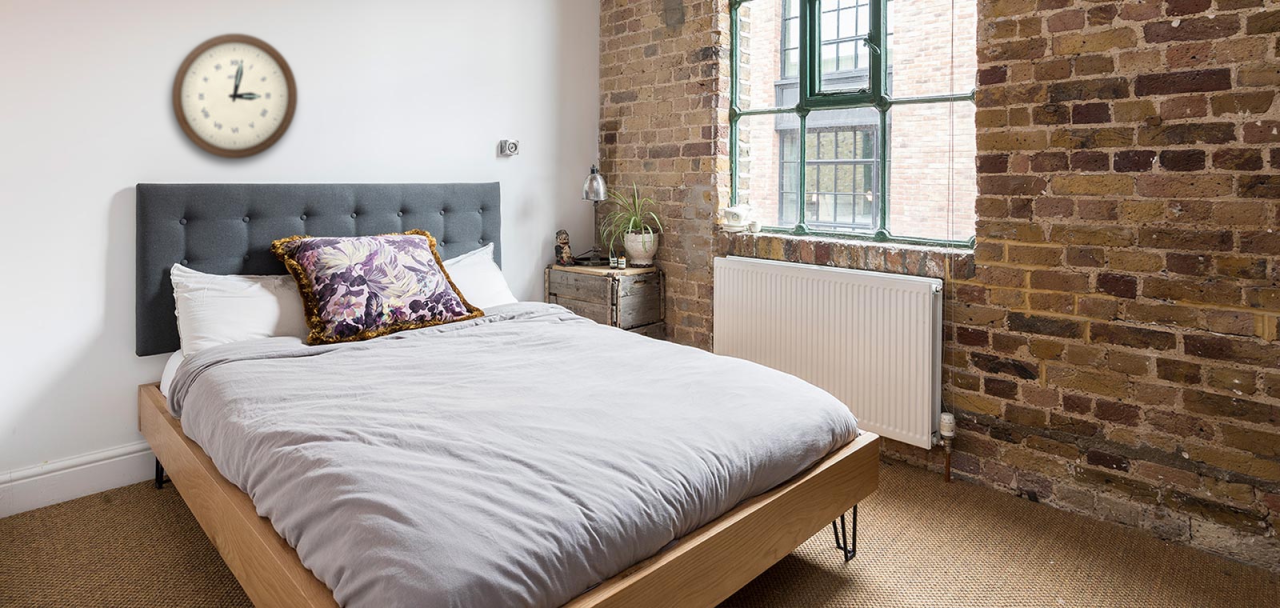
3,02
